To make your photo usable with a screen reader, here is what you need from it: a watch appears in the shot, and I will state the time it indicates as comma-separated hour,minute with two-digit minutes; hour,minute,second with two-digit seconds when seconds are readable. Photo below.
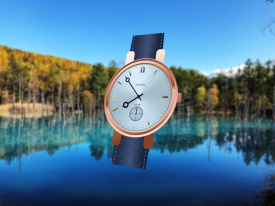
7,53
